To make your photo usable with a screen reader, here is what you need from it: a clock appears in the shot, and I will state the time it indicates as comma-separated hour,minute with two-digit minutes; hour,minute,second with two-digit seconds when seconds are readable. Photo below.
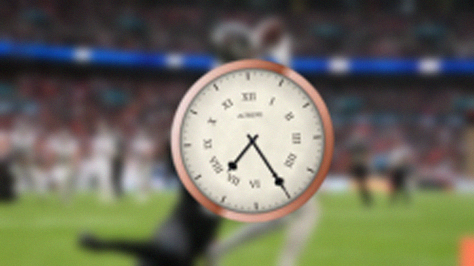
7,25
